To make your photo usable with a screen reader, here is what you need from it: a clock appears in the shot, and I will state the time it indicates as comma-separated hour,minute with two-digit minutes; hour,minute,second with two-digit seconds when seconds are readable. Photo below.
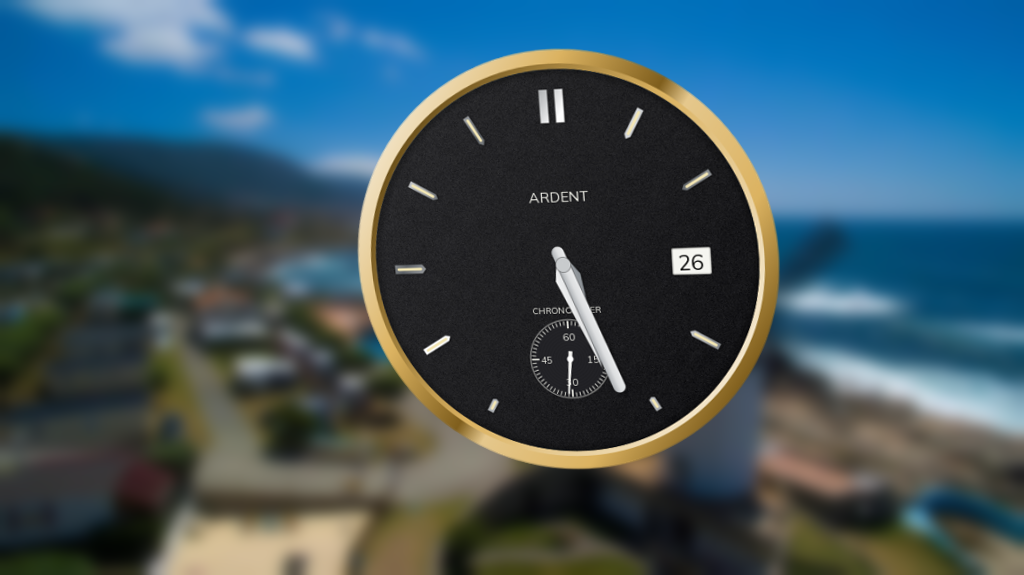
5,26,31
